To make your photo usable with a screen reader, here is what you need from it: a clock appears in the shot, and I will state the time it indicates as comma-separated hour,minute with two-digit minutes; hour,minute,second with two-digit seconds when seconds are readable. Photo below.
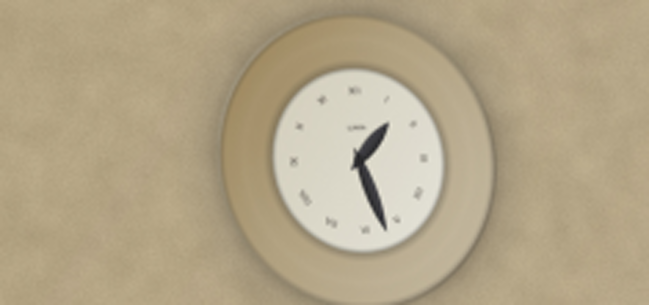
1,27
